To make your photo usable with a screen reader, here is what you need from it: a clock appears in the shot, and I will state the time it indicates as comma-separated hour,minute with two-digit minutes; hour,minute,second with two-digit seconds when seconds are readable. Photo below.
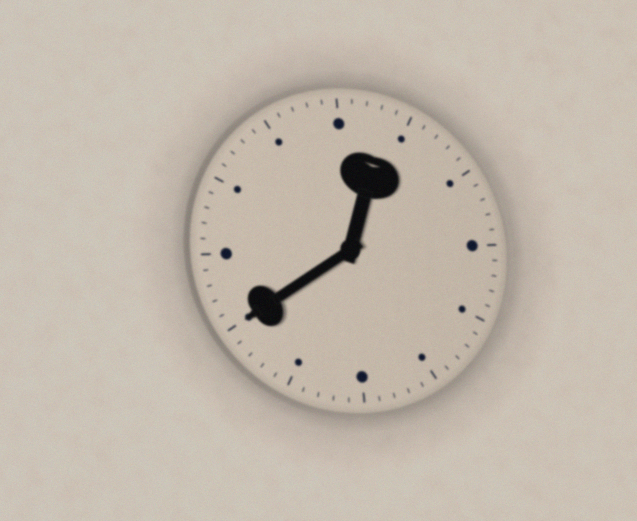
12,40
